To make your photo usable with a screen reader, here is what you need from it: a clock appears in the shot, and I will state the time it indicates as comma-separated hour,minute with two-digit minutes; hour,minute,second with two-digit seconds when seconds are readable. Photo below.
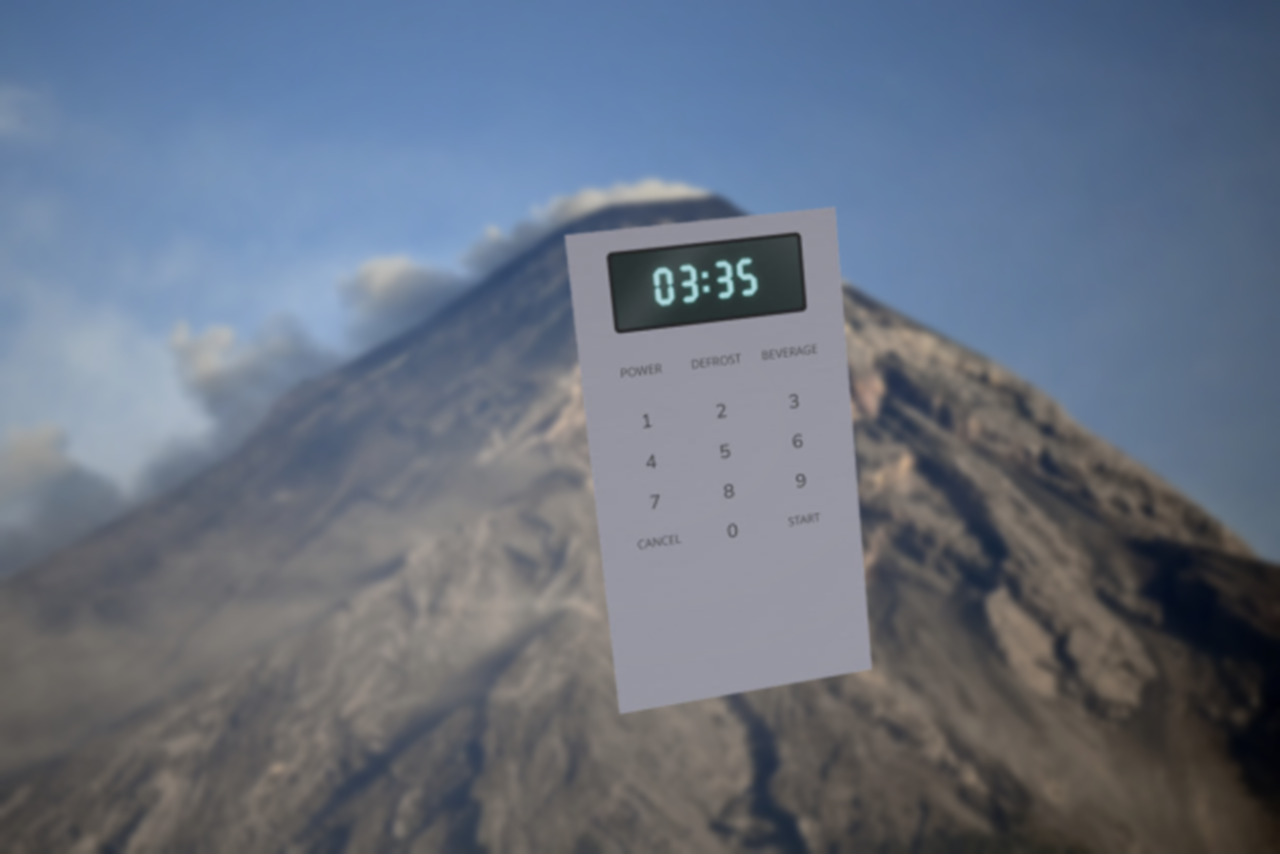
3,35
